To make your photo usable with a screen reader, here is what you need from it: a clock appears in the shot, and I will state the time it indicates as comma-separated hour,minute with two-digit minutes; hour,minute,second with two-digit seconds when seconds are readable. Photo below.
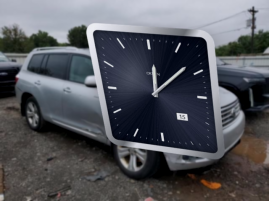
12,08
